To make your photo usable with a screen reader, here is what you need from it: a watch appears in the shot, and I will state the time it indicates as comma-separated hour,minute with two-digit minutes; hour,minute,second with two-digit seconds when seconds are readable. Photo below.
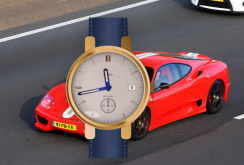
11,43
